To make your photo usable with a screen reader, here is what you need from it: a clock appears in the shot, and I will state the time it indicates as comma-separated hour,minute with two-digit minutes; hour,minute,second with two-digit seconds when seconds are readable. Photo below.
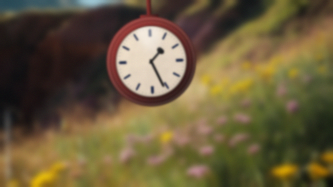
1,26
